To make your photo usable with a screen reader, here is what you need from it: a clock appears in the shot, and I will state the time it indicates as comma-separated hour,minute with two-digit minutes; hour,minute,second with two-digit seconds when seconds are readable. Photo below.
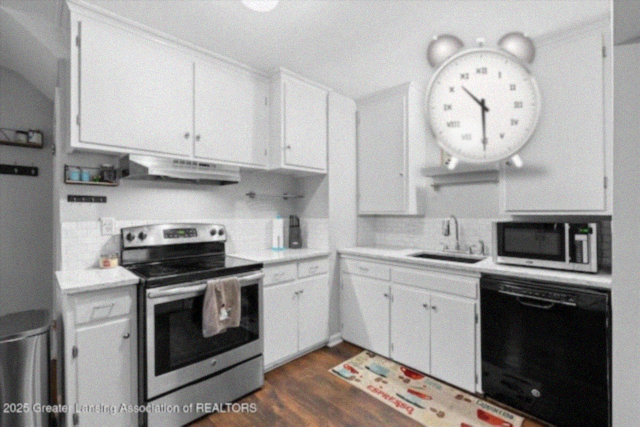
10,30
